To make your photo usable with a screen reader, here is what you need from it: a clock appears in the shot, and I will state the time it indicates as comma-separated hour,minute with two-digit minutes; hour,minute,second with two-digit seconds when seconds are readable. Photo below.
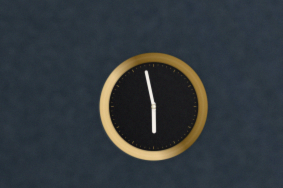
5,58
